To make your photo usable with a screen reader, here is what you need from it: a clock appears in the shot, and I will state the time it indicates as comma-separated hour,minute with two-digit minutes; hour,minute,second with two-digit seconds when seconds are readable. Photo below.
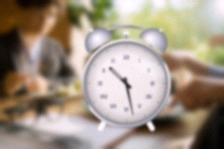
10,28
